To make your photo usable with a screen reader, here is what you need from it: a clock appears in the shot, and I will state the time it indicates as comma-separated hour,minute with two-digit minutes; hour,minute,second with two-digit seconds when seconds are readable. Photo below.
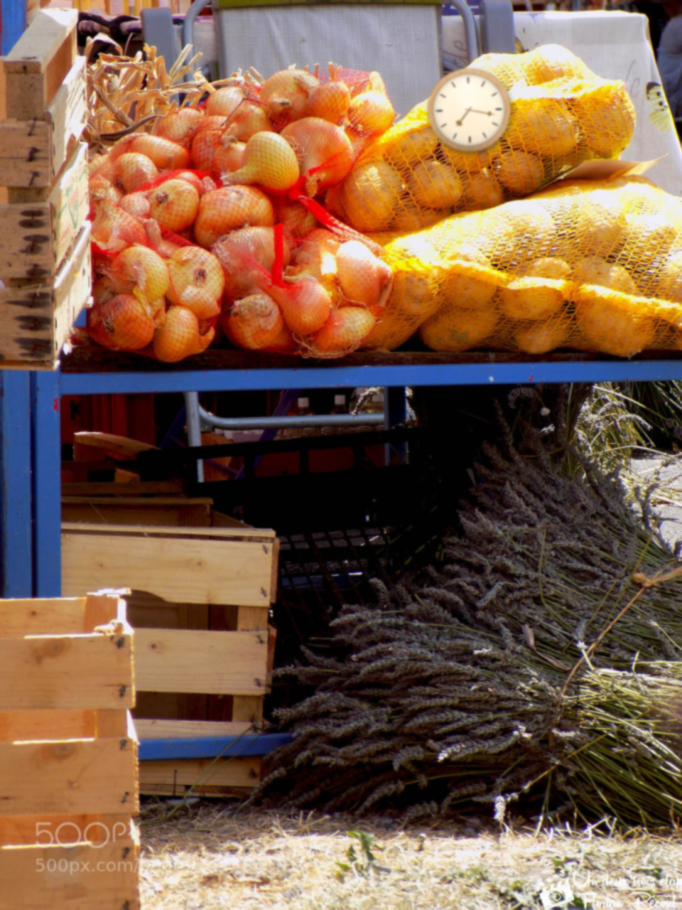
7,17
